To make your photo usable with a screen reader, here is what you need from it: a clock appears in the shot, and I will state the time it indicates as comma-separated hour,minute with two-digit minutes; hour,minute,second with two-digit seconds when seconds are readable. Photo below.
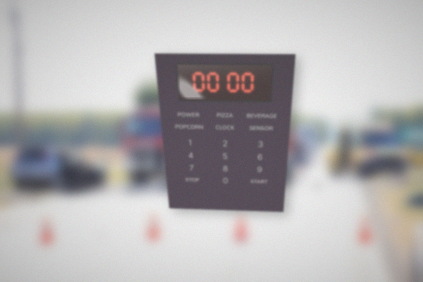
0,00
